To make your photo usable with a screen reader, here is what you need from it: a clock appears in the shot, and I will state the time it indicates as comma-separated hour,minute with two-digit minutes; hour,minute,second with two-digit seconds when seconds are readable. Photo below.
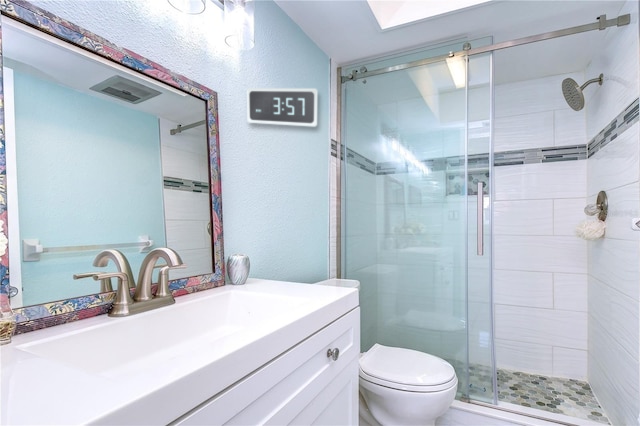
3,57
